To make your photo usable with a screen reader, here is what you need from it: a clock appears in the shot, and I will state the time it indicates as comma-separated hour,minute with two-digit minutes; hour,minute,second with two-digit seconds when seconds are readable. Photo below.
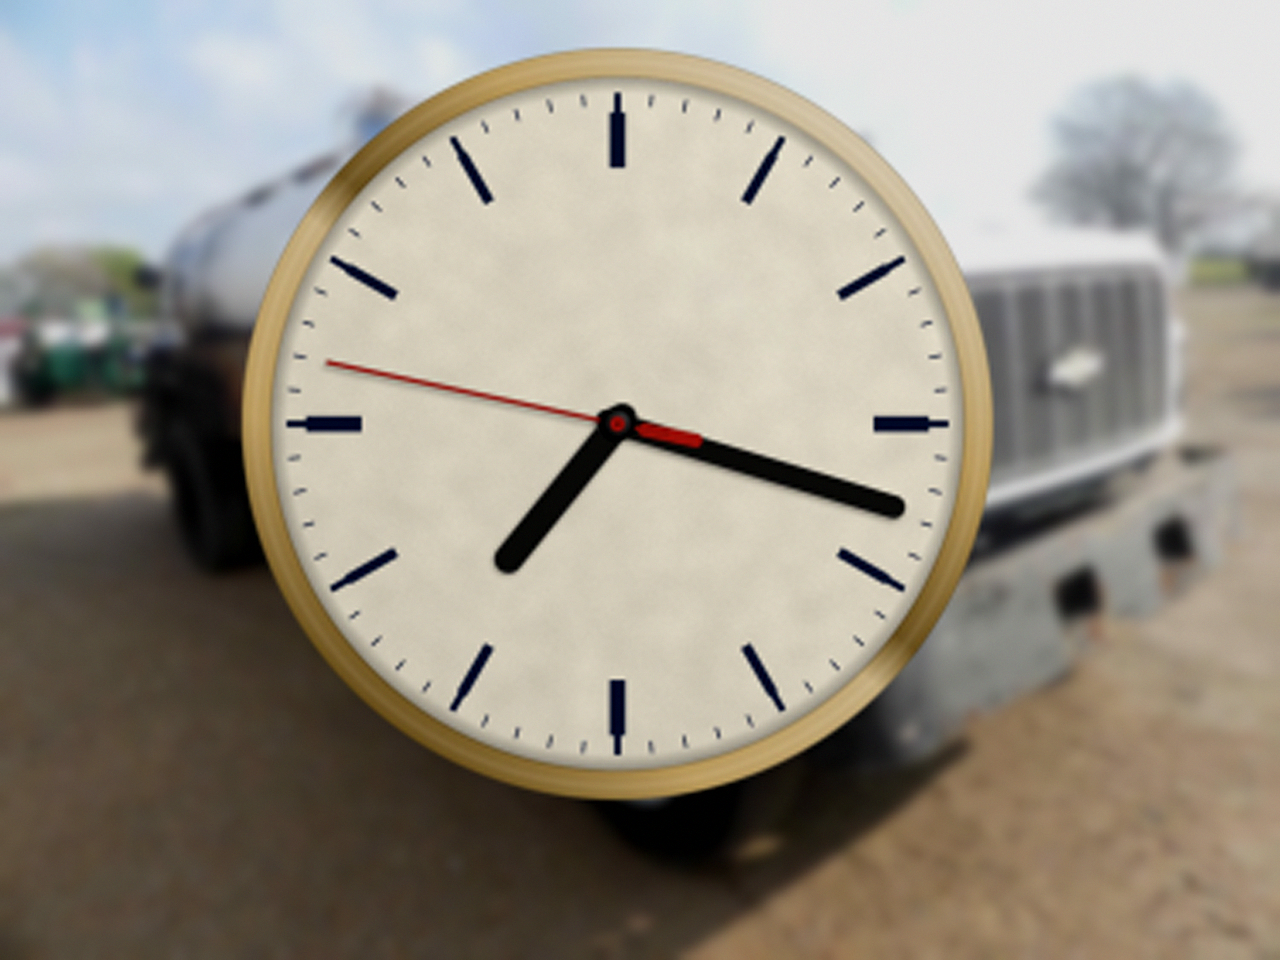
7,17,47
